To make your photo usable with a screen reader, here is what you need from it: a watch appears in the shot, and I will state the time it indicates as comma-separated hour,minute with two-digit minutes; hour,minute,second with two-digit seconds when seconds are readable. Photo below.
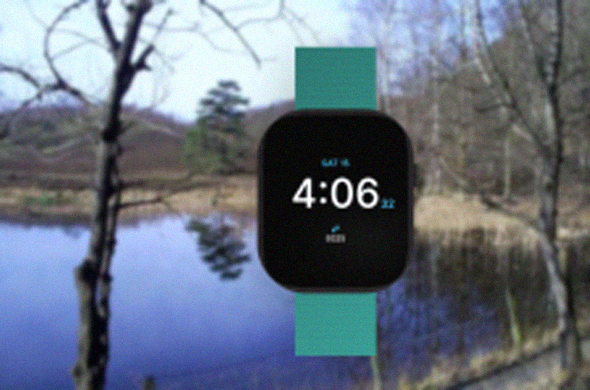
4,06
